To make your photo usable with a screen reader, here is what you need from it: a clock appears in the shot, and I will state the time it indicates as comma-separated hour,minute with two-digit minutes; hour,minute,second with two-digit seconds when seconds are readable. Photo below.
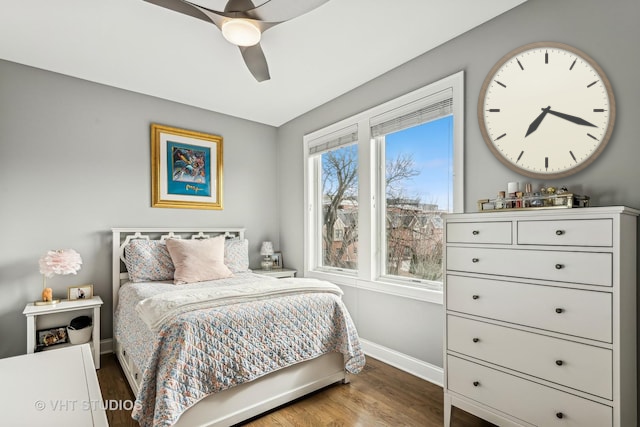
7,18
